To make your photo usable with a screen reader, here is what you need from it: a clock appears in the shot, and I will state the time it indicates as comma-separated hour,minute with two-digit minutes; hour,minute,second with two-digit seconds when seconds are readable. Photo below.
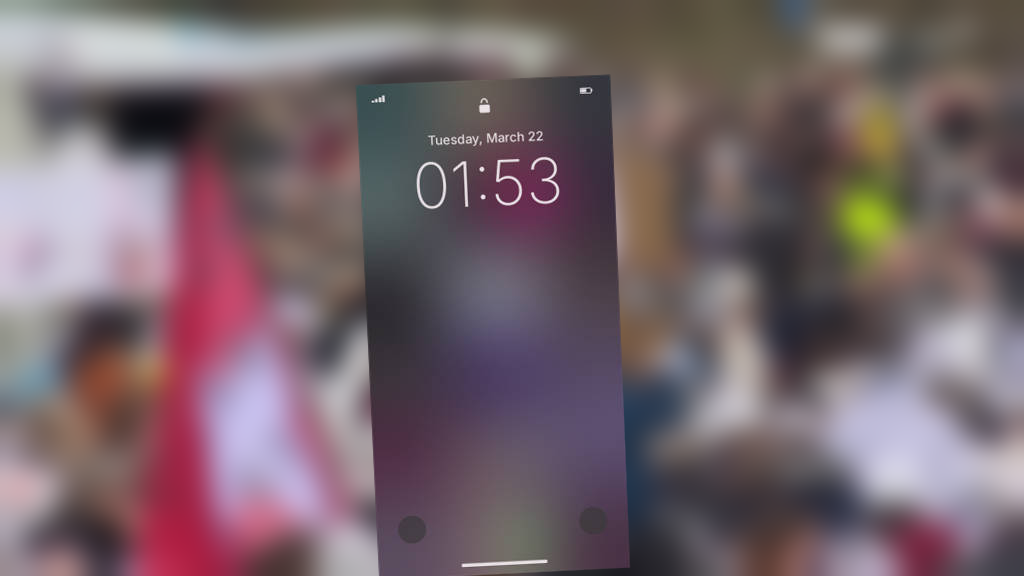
1,53
